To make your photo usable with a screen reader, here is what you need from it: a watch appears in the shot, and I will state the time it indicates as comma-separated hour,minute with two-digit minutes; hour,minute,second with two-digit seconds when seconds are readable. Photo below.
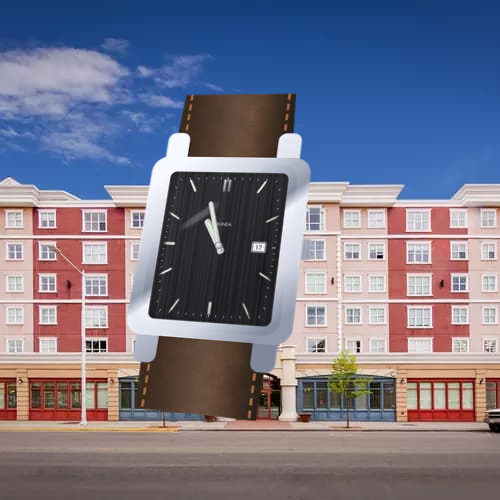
10,57
